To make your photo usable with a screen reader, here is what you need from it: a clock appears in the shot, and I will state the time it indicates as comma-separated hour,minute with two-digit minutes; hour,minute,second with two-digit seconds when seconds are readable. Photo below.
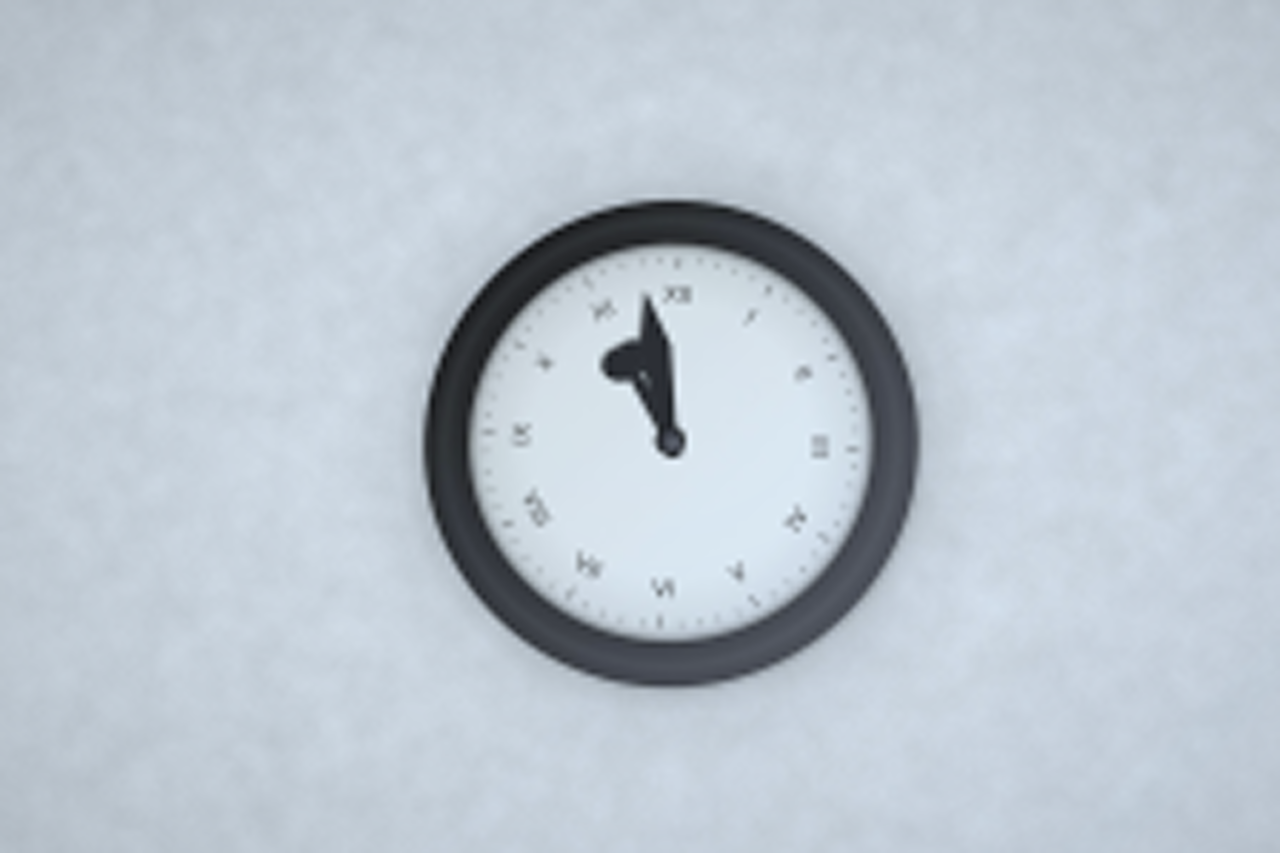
10,58
